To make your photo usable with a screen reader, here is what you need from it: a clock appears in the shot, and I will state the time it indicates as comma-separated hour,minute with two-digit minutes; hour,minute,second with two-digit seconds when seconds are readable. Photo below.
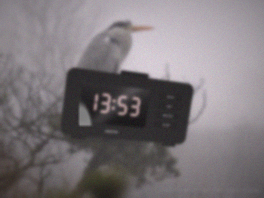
13,53
